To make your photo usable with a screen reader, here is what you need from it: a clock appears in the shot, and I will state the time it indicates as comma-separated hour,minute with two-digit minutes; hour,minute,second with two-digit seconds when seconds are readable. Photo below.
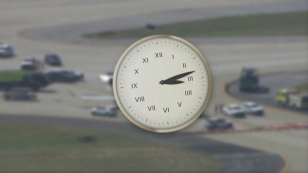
3,13
